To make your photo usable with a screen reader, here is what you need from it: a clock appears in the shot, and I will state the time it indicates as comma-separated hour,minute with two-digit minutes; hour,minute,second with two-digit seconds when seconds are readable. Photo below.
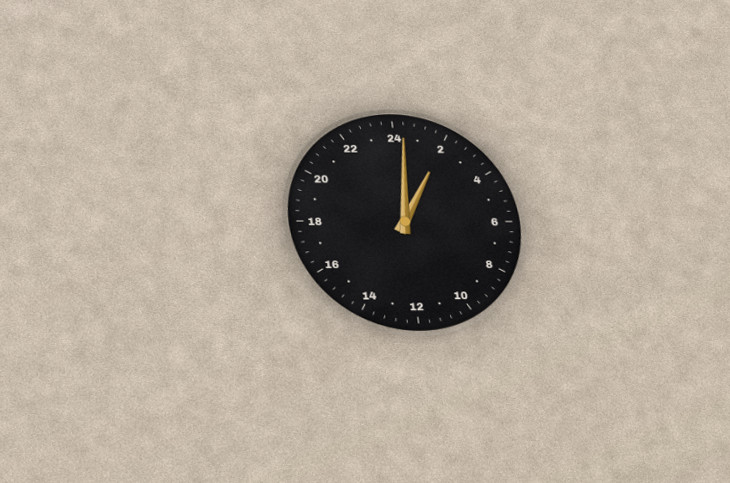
2,01
